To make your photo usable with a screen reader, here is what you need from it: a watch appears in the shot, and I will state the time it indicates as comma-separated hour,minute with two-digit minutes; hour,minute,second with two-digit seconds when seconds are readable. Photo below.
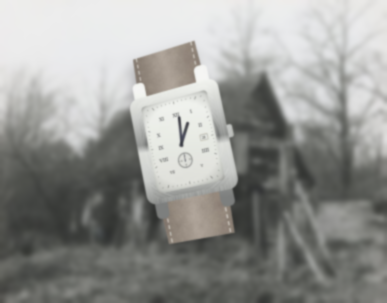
1,01
